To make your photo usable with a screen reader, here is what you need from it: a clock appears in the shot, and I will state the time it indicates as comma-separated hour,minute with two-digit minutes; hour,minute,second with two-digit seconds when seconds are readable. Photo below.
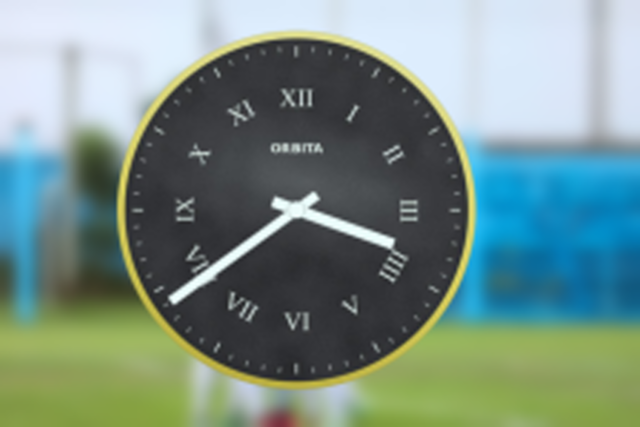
3,39
